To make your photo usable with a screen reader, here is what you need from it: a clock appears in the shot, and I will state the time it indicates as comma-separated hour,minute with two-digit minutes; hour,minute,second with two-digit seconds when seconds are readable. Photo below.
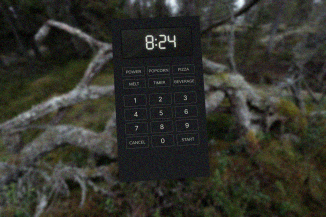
8,24
